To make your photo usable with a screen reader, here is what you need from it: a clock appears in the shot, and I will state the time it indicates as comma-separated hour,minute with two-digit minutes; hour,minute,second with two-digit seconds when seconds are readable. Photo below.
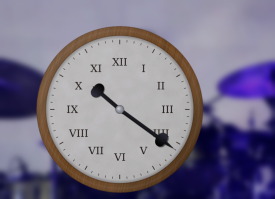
10,21
